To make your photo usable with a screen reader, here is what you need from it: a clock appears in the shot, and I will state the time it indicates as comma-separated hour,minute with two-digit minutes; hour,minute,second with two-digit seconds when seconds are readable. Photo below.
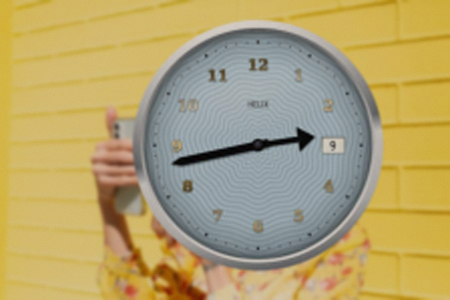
2,43
